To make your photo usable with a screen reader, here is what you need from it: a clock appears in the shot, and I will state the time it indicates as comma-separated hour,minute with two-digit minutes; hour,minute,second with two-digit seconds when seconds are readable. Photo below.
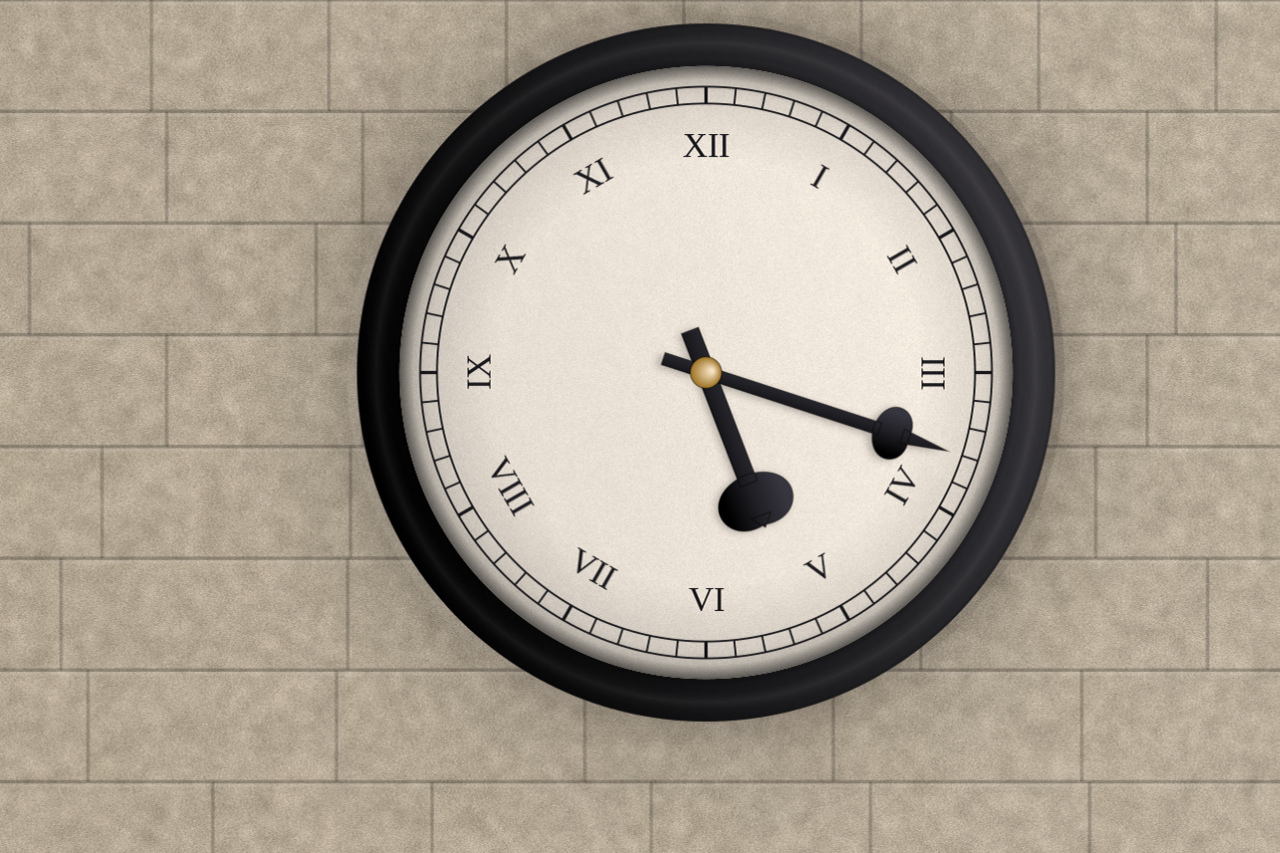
5,18
